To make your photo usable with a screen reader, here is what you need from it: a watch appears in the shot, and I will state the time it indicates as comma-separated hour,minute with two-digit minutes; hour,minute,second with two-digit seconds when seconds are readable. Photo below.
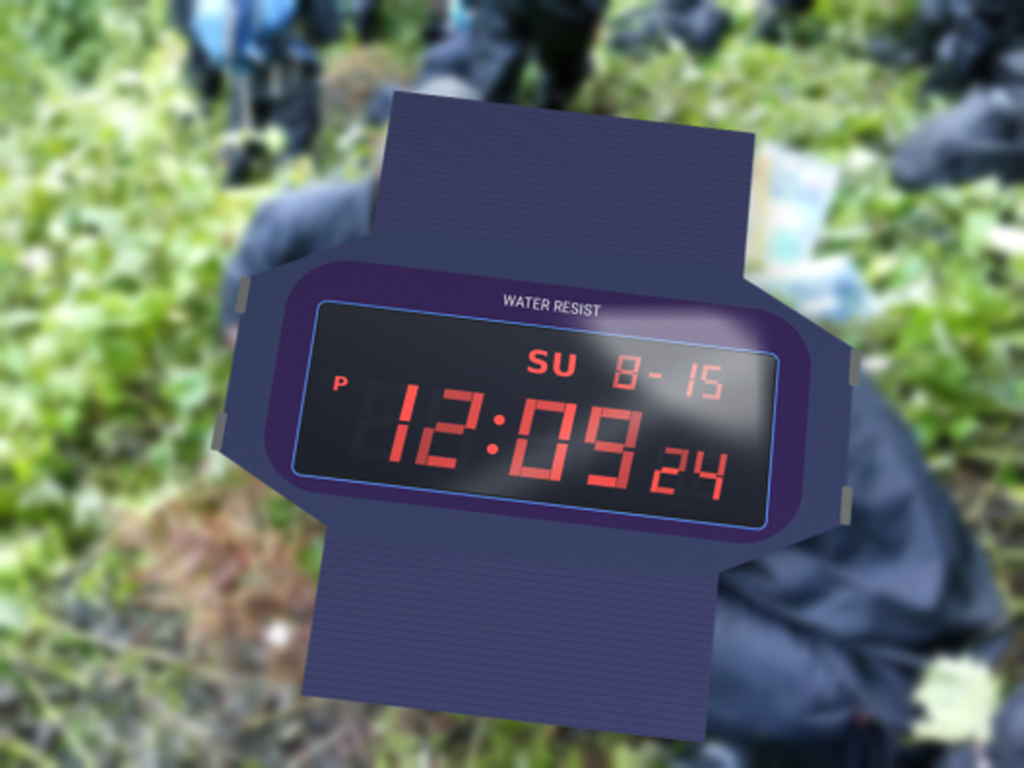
12,09,24
